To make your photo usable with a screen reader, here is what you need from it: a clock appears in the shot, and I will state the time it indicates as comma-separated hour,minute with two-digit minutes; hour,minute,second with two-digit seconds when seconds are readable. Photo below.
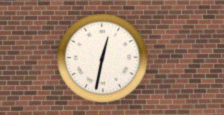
12,32
